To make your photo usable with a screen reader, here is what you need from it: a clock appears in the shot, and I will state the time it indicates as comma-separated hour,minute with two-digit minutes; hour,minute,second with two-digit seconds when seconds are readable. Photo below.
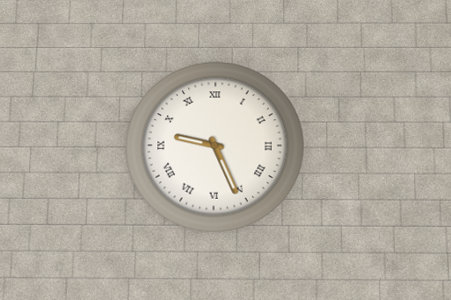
9,26
